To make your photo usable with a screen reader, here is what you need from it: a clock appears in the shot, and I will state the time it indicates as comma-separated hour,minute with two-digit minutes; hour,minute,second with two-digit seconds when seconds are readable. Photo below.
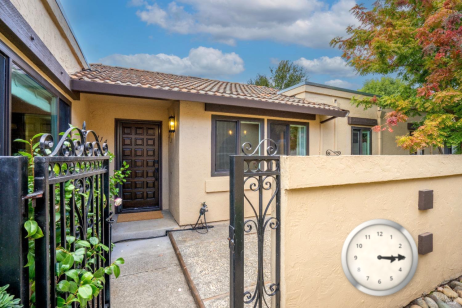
3,15
